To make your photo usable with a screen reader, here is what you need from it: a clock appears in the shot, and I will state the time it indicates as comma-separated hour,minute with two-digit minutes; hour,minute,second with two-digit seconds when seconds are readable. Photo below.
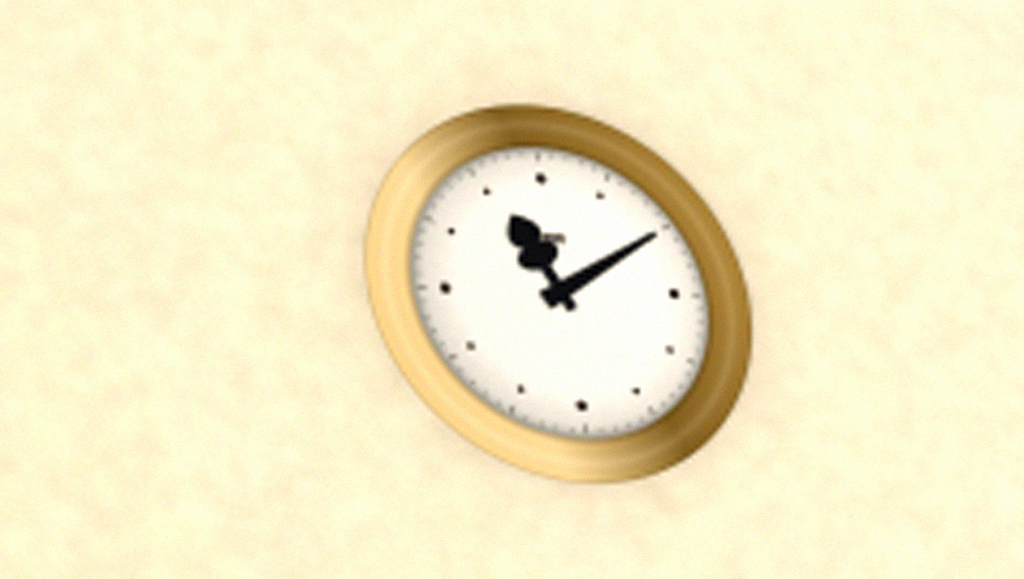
11,10
